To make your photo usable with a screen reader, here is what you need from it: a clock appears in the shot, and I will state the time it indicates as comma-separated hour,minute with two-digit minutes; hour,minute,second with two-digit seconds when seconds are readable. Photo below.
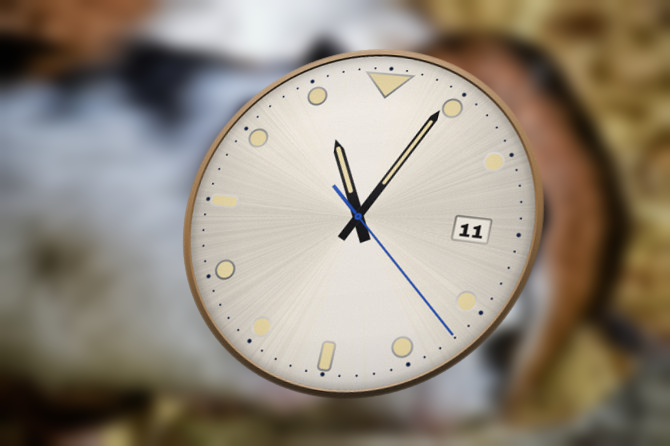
11,04,22
